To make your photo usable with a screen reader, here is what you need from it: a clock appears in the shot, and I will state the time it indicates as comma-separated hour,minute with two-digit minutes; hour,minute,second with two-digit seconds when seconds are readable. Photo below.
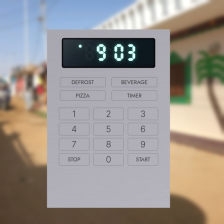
9,03
